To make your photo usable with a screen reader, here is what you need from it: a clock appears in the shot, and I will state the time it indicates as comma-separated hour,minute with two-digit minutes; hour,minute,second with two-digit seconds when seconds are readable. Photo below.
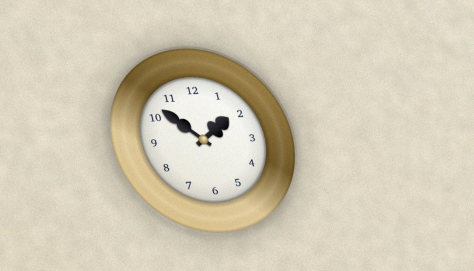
1,52
